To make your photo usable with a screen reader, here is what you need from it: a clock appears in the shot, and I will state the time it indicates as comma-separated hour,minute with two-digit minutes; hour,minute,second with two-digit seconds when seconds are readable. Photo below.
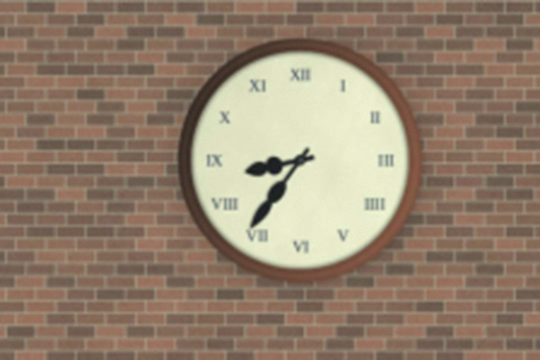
8,36
